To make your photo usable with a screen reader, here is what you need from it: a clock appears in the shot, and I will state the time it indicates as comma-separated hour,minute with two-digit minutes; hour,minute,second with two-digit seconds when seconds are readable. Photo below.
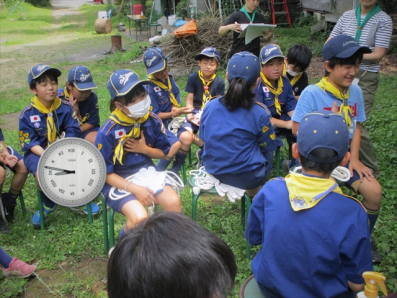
8,47
